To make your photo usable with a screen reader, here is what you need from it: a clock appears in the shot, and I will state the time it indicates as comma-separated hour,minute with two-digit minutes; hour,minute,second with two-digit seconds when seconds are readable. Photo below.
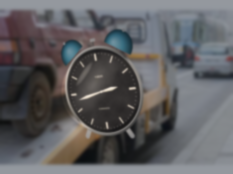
2,43
